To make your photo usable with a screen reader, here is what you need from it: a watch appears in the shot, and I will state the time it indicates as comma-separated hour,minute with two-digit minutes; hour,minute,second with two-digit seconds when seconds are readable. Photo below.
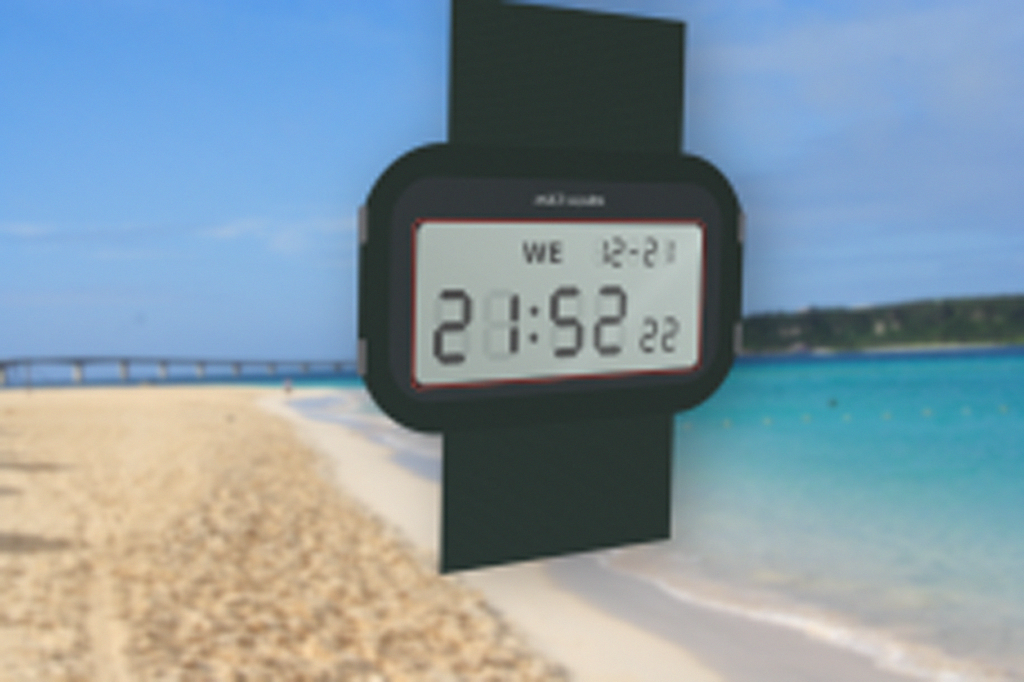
21,52,22
